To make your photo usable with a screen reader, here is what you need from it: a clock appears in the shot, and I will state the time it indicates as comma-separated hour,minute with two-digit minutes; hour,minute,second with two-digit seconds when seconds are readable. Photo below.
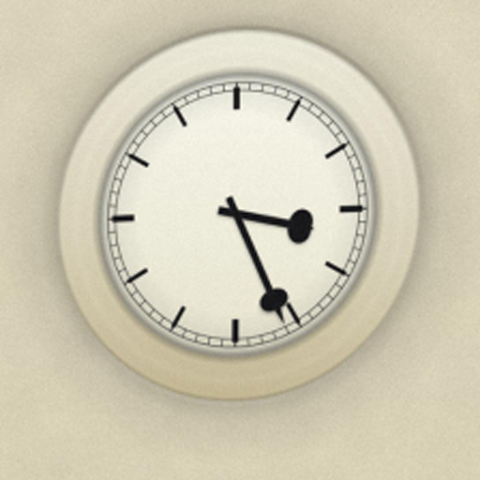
3,26
